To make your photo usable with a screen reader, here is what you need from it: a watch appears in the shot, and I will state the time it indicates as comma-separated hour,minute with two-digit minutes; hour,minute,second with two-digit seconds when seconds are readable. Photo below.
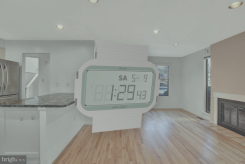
1,29,43
